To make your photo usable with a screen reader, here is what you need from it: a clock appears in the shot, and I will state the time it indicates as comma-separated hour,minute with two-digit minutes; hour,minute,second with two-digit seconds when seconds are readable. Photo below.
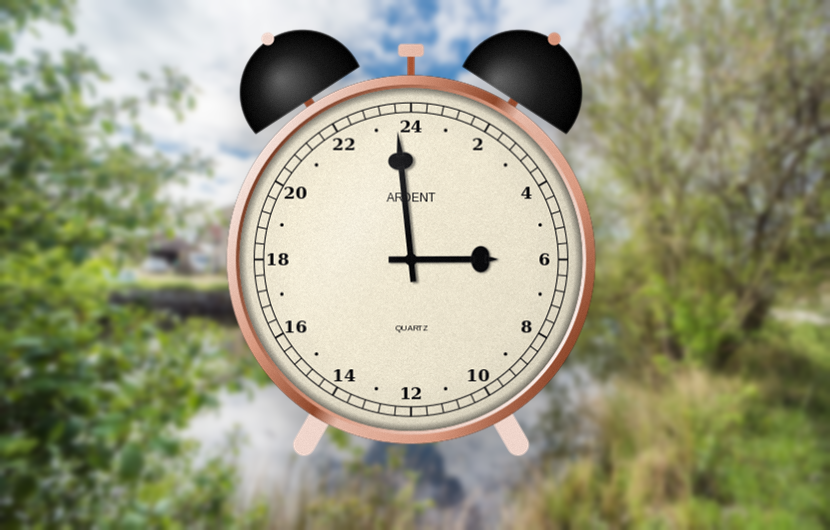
5,59
